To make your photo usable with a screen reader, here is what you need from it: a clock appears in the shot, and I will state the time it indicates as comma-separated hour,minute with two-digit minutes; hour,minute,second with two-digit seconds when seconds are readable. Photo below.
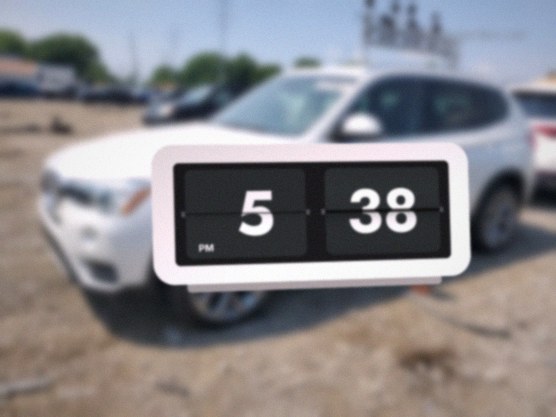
5,38
